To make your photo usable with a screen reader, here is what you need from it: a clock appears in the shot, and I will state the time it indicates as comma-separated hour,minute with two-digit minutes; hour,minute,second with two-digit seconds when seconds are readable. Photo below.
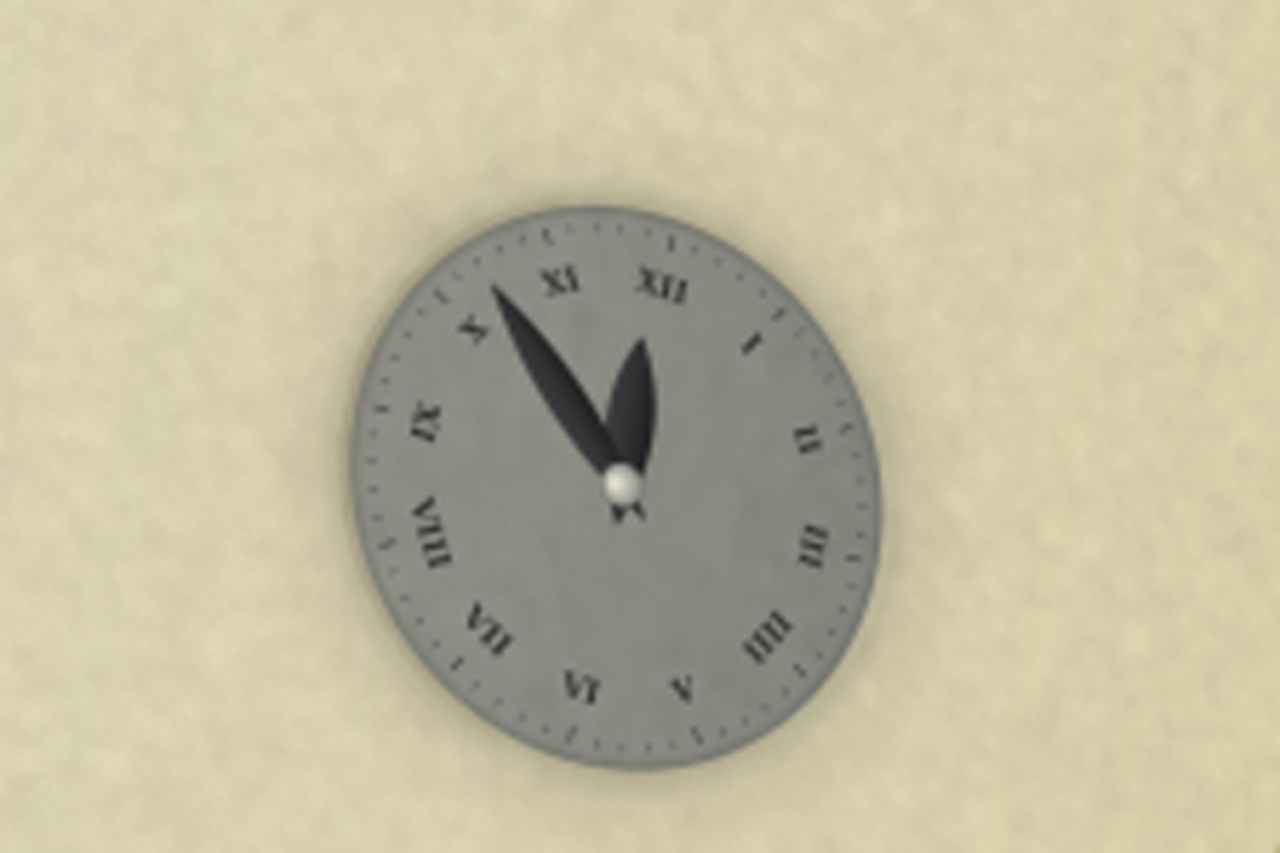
11,52
